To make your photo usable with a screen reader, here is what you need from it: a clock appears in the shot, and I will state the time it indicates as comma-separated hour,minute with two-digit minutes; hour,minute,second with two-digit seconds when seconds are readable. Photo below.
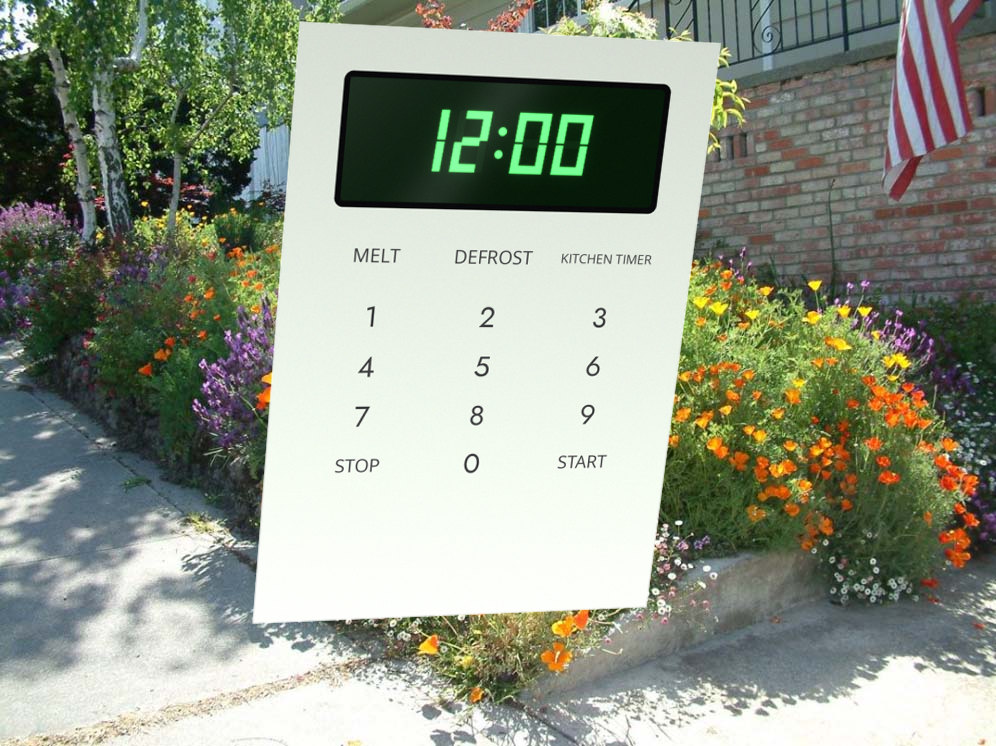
12,00
